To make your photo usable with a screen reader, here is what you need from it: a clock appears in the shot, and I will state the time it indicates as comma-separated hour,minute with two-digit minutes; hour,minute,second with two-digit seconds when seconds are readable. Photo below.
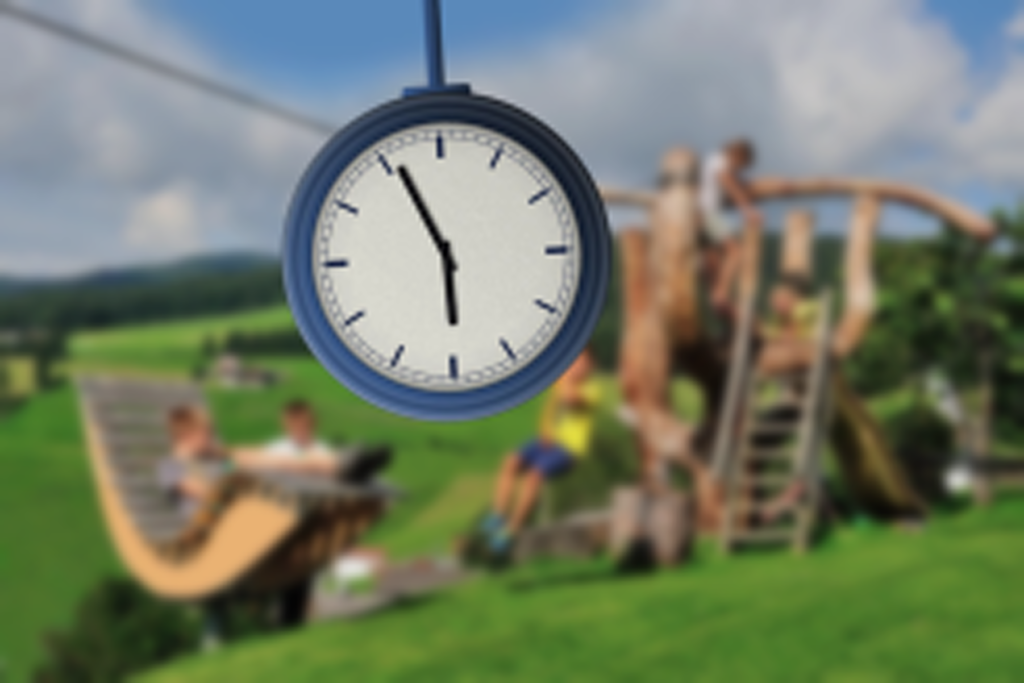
5,56
